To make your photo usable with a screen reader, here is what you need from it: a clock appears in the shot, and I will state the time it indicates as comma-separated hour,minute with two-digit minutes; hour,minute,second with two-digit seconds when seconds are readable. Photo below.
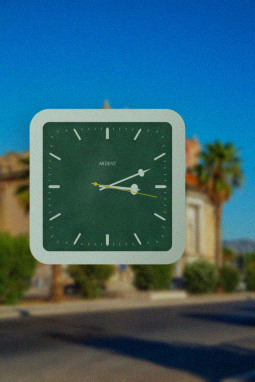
3,11,17
